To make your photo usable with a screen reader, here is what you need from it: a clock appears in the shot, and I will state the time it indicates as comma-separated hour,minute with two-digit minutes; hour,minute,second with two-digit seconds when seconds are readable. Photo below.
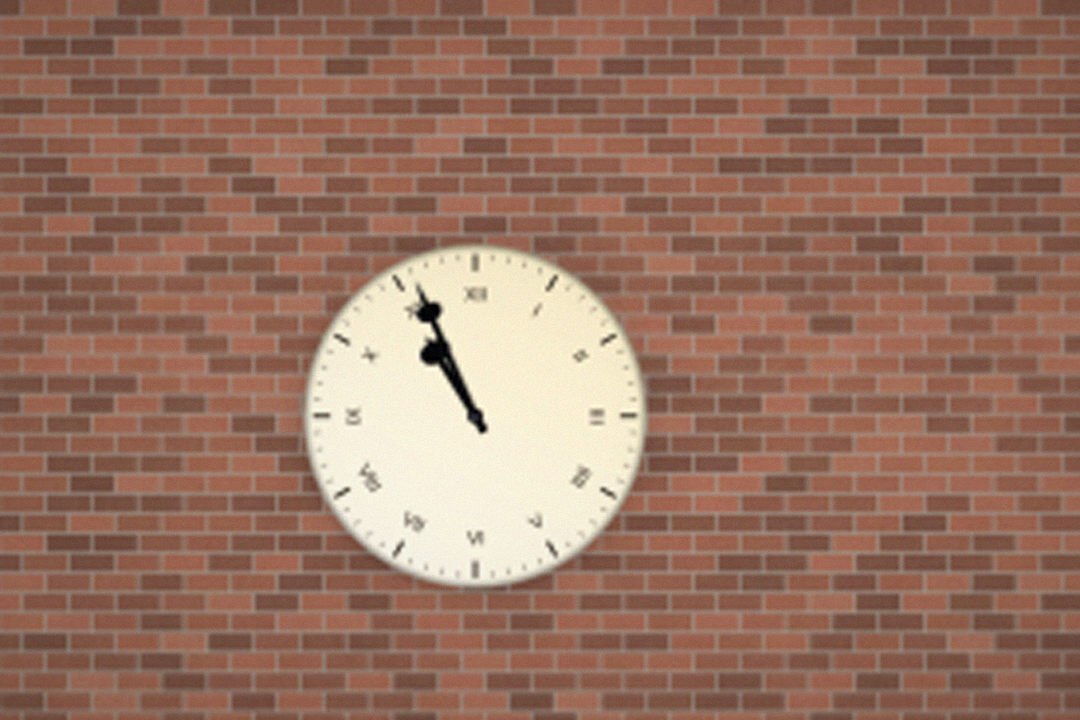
10,56
